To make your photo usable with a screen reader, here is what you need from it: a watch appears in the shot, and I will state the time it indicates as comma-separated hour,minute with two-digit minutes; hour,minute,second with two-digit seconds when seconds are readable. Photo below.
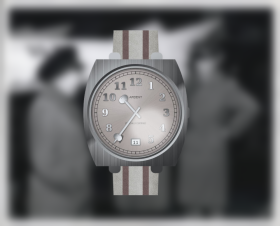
10,36
